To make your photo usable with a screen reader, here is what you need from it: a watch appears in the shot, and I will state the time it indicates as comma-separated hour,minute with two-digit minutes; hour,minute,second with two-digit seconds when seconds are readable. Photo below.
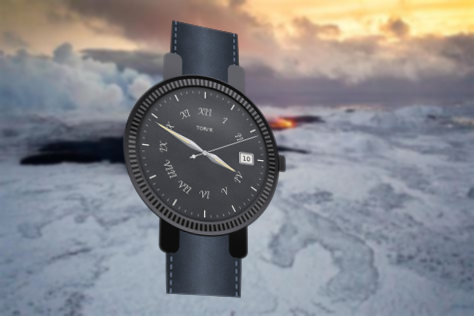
3,49,11
